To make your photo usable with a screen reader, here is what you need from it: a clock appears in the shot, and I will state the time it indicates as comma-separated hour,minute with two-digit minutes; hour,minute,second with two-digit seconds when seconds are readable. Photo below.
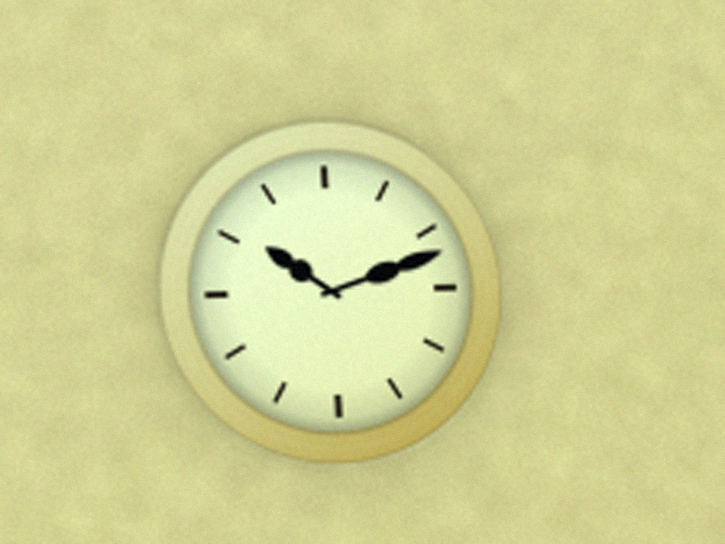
10,12
